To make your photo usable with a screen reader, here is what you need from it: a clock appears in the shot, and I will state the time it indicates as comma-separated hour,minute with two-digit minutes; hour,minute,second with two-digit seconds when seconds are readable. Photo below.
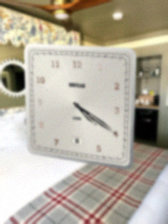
4,20
